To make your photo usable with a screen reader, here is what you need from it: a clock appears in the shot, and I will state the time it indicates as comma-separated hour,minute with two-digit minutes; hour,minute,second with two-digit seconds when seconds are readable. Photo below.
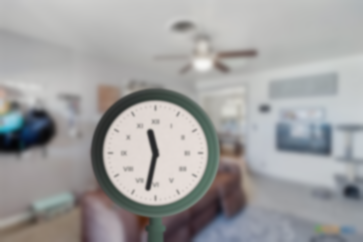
11,32
